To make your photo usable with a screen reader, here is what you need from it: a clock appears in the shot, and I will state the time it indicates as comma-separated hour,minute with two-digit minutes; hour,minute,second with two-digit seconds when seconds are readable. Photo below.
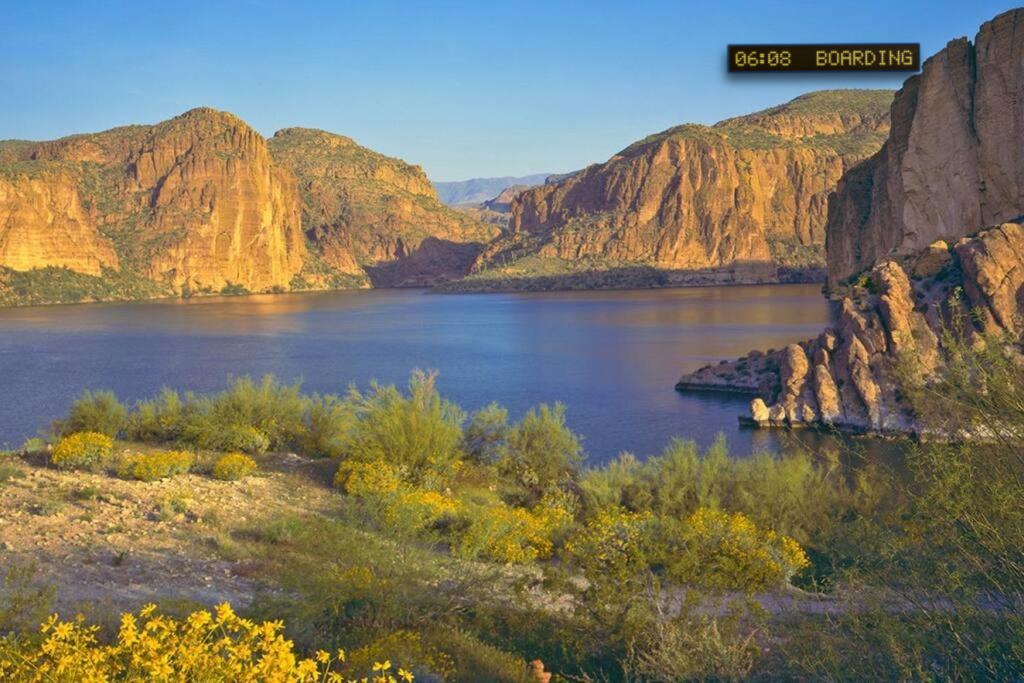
6,08
